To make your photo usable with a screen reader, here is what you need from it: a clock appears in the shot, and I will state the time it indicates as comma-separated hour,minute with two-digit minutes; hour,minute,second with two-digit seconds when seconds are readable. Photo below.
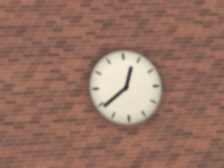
12,39
